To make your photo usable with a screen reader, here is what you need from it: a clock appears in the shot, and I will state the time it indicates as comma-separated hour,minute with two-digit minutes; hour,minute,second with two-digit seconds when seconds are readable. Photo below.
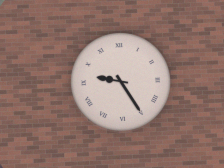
9,25
